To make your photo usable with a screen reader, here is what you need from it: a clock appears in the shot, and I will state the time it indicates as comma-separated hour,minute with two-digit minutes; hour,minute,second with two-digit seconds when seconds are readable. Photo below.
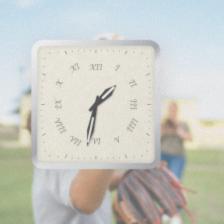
1,32
